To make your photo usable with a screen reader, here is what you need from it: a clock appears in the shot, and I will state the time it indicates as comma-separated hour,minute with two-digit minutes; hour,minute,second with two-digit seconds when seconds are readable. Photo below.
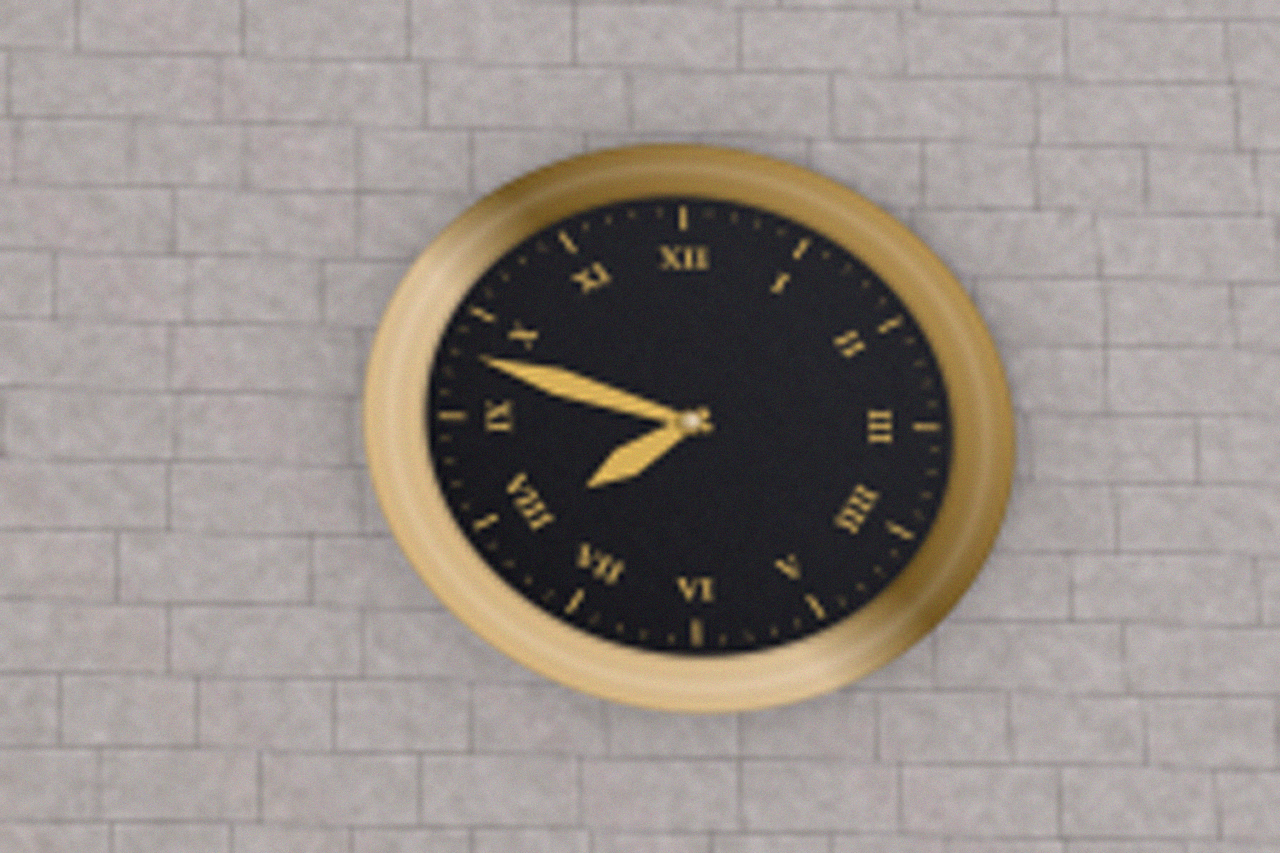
7,48
